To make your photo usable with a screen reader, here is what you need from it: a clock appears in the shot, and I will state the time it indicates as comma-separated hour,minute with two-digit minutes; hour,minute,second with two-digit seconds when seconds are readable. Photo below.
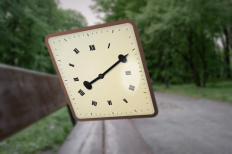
8,10
